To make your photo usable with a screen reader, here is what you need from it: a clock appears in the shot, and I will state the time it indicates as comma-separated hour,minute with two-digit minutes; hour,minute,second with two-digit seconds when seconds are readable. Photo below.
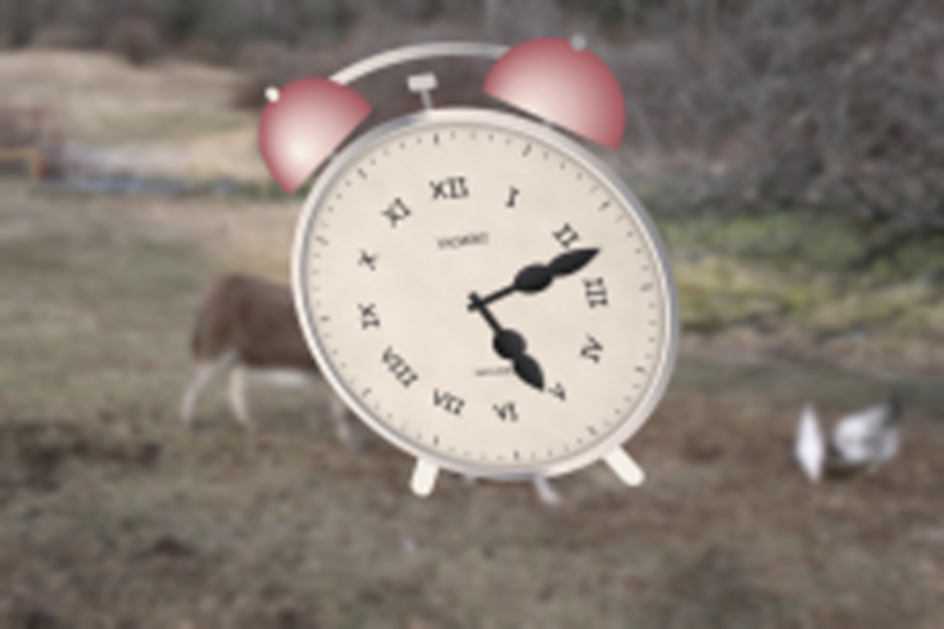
5,12
